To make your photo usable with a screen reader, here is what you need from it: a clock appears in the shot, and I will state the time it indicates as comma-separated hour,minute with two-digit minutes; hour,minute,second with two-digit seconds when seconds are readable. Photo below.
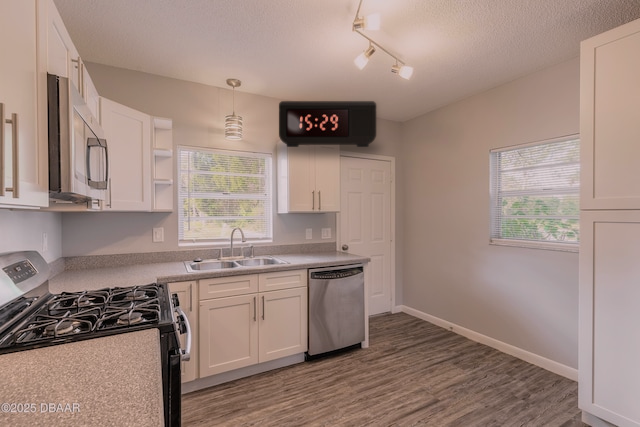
15,29
